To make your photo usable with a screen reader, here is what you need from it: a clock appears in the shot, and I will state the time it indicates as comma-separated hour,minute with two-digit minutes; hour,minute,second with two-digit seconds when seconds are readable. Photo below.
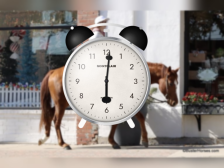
6,01
